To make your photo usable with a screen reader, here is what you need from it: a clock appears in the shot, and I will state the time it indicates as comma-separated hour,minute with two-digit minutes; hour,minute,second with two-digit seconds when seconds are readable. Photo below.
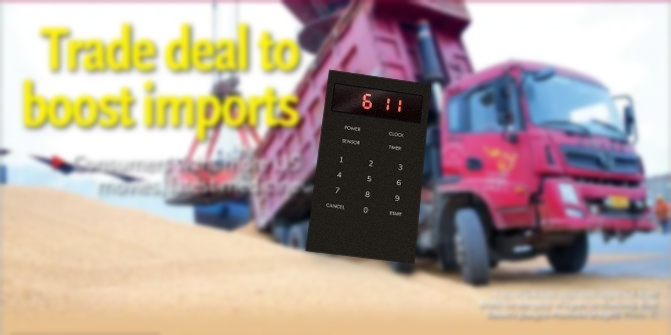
6,11
